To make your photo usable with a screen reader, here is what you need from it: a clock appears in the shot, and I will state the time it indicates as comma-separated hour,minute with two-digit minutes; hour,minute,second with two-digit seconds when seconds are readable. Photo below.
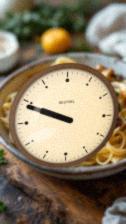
9,49
